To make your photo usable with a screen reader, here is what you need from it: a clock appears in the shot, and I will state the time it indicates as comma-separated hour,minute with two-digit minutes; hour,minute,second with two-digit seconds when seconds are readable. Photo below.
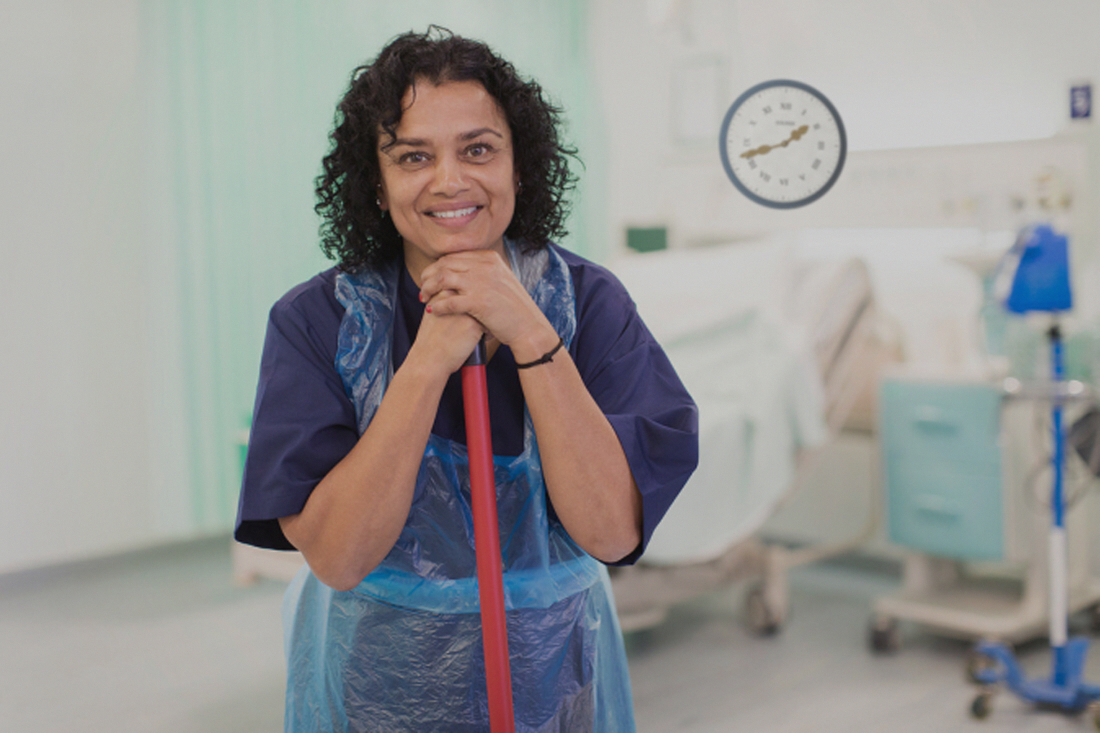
1,42
